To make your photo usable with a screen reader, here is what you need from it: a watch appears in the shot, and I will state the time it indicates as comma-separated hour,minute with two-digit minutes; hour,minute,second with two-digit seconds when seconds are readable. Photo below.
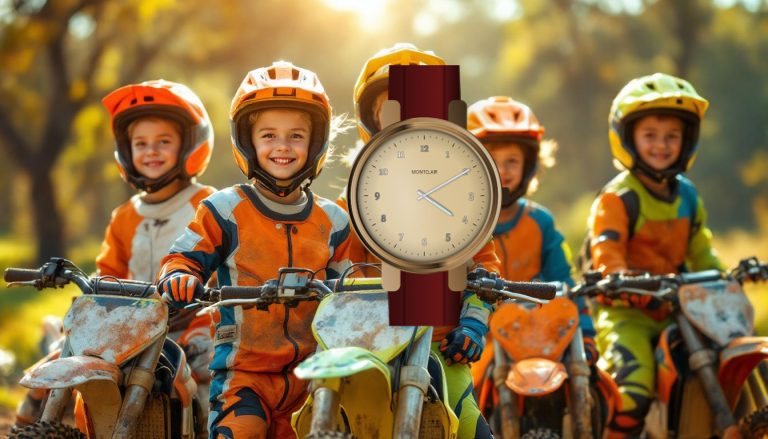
4,10
